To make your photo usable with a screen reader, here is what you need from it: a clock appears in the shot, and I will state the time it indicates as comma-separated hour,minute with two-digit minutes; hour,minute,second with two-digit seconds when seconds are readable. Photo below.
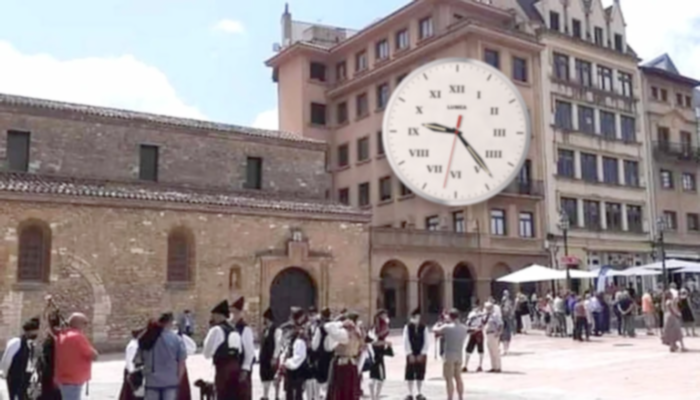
9,23,32
